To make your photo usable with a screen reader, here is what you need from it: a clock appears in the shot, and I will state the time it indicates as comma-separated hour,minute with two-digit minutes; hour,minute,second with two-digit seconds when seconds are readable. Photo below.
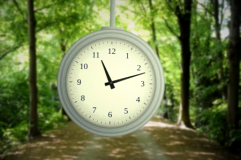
11,12
